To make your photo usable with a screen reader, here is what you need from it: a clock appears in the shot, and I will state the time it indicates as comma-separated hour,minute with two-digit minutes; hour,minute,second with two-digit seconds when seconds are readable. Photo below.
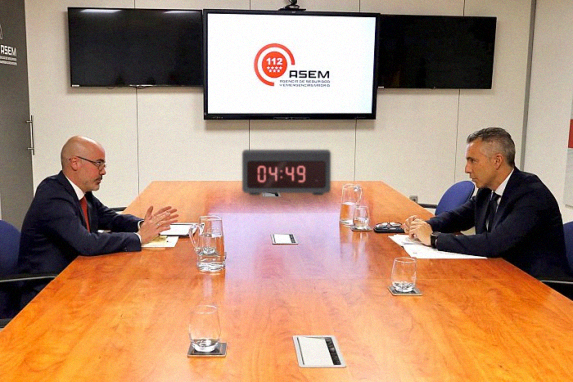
4,49
